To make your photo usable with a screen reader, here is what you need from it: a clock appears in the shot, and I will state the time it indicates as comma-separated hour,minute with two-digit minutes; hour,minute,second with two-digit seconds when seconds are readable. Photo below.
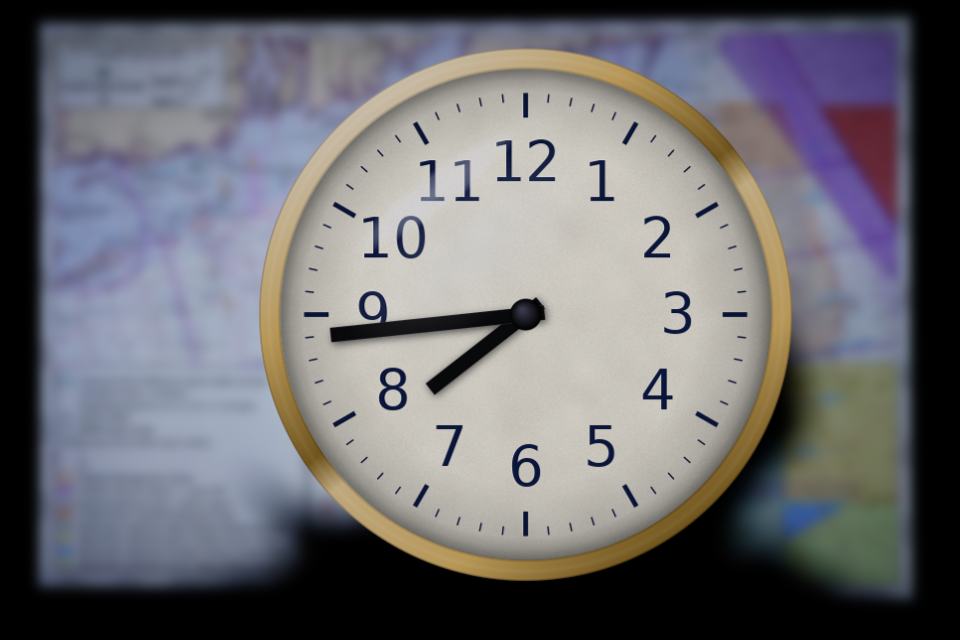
7,44
